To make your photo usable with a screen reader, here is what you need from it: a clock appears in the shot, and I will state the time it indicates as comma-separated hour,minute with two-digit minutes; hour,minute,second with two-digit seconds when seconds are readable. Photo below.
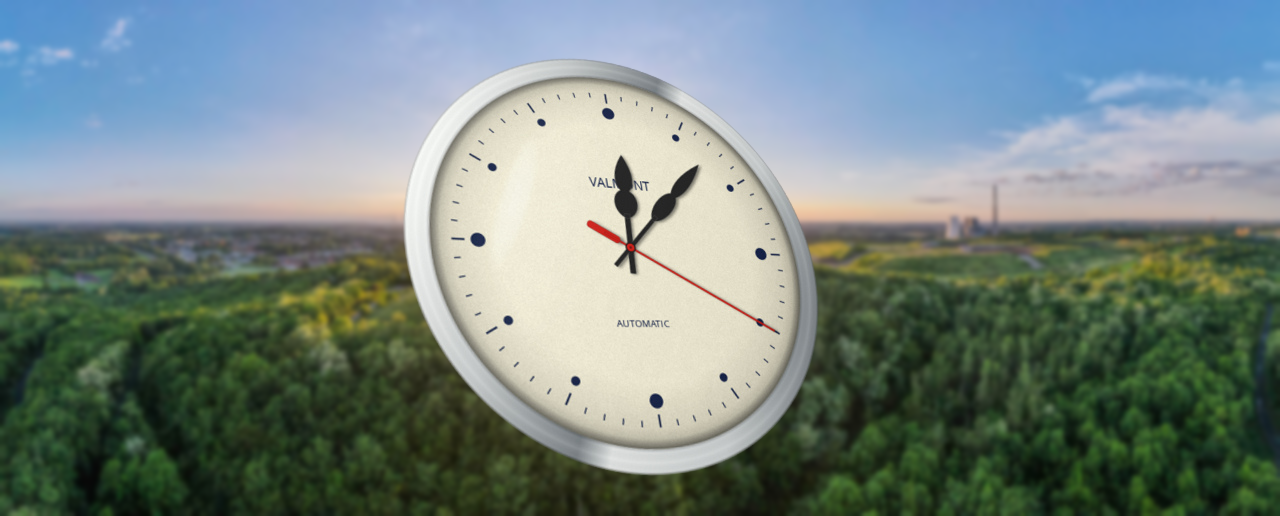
12,07,20
